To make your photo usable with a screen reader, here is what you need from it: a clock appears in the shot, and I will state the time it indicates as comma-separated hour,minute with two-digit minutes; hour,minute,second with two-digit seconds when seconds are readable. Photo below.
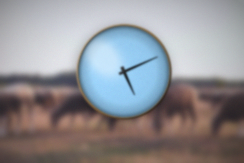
5,11
